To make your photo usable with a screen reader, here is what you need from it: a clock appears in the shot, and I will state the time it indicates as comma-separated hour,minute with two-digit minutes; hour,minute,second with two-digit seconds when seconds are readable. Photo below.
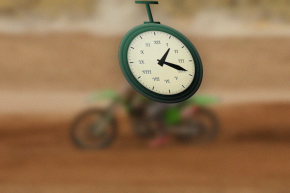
1,19
